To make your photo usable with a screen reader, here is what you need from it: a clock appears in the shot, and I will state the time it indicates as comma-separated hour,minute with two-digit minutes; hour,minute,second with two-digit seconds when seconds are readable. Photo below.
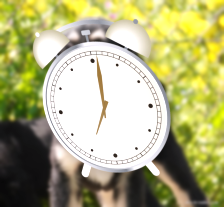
7,01
